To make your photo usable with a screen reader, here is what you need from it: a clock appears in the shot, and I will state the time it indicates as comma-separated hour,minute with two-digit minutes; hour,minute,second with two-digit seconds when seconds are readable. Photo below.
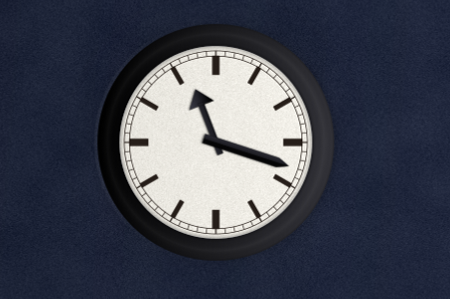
11,18
